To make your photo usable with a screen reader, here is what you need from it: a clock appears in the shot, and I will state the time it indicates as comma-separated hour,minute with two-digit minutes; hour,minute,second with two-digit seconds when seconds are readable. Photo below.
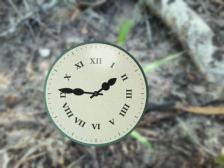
1,46
